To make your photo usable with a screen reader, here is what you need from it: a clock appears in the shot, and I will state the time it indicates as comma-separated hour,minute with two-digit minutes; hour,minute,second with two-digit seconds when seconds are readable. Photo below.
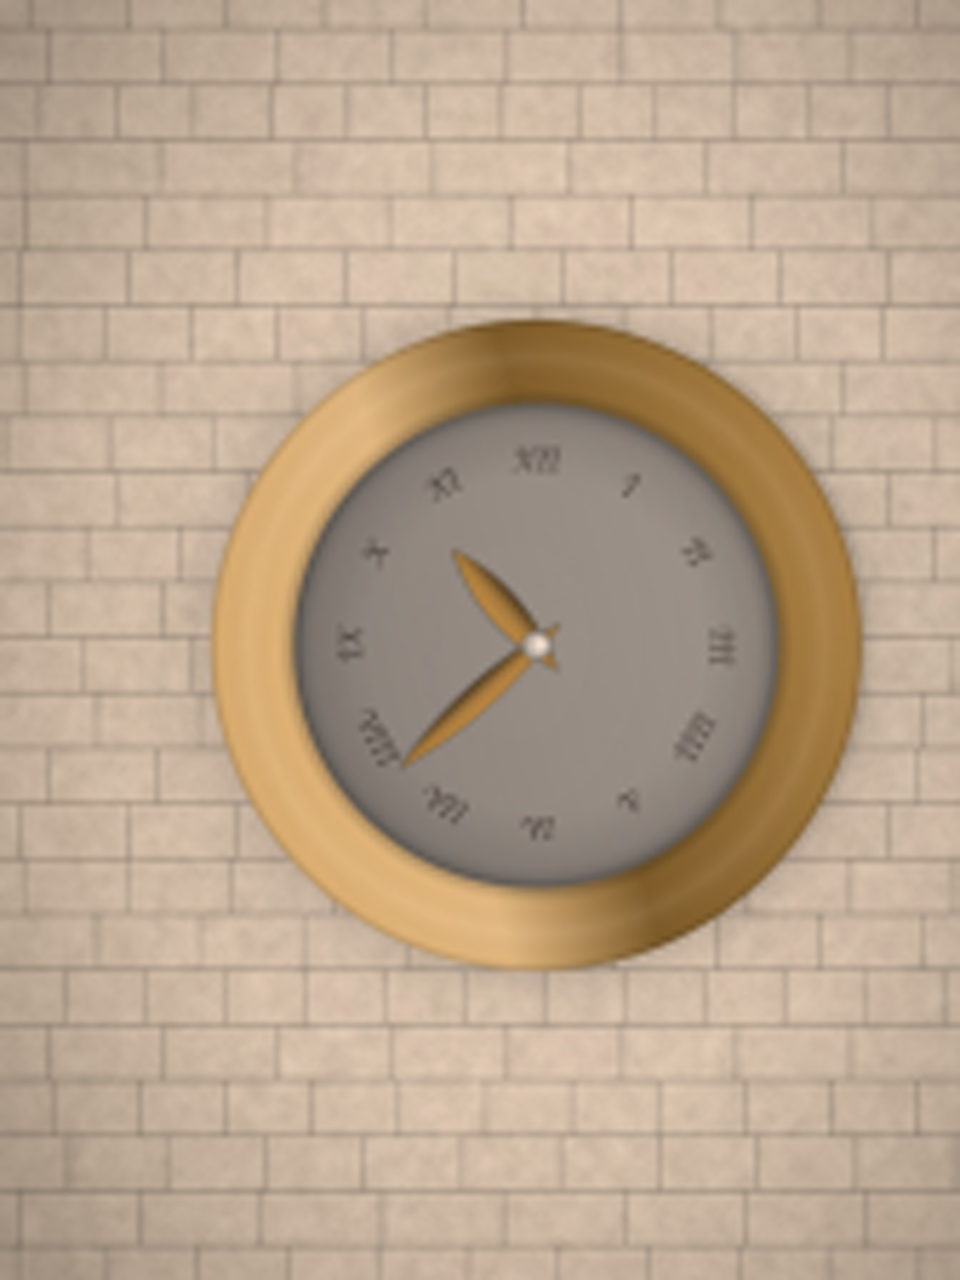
10,38
